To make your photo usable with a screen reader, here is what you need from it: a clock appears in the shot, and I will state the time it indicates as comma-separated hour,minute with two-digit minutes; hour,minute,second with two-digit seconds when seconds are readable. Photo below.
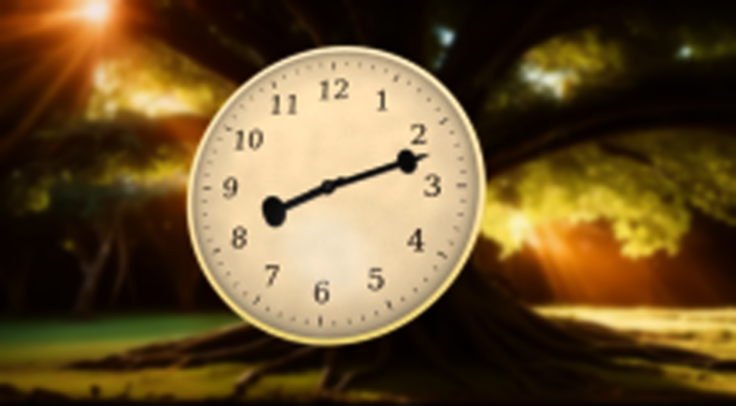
8,12
